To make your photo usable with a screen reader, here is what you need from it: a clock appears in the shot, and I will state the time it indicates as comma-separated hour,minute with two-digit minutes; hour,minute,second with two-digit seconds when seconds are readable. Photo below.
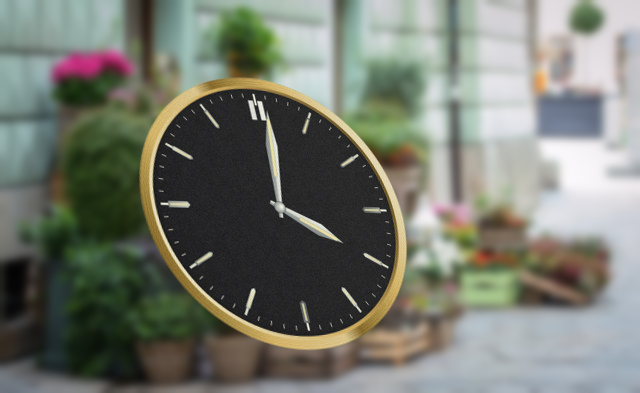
4,01
